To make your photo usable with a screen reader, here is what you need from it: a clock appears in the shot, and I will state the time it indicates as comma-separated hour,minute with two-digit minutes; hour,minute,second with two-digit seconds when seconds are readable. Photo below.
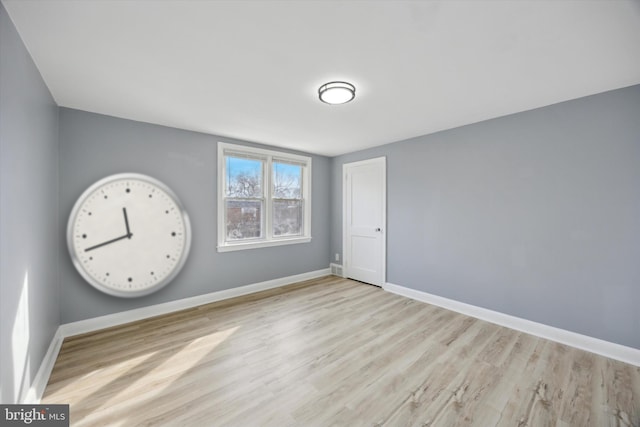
11,42
